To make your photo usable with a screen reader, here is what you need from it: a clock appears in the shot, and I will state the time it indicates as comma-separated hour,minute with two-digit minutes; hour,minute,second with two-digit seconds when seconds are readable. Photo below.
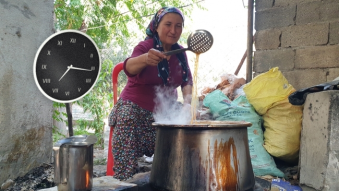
7,16
